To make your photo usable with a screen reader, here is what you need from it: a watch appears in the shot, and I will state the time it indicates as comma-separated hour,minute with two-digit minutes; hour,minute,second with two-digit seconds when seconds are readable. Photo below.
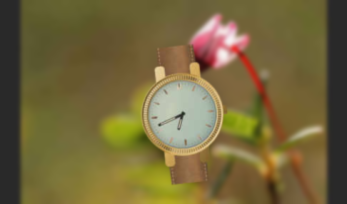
6,42
